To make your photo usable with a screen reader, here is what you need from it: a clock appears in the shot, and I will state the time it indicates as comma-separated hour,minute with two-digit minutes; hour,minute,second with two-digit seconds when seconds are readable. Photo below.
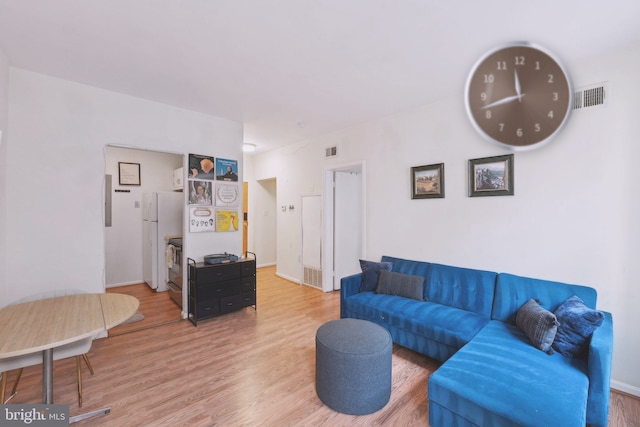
11,42
